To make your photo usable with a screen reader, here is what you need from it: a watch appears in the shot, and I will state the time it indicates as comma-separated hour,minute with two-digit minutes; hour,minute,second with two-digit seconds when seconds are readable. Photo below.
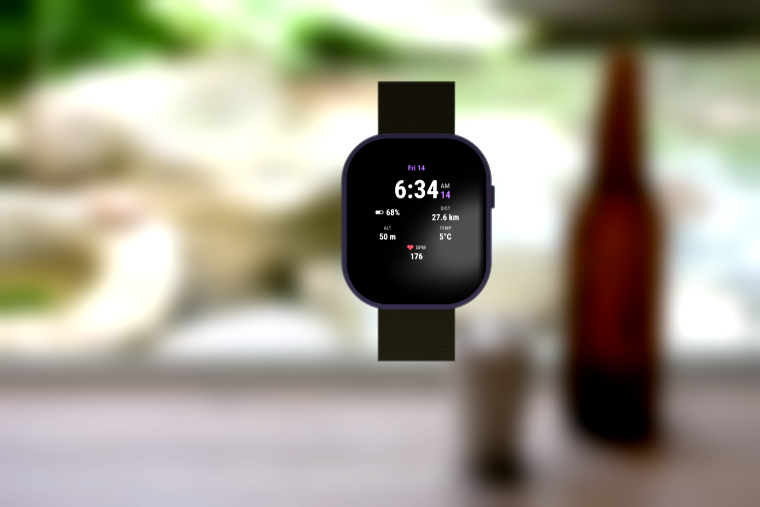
6,34,14
